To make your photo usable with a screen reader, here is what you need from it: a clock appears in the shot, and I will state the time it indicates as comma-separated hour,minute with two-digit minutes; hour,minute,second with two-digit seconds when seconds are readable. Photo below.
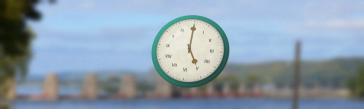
5,00
